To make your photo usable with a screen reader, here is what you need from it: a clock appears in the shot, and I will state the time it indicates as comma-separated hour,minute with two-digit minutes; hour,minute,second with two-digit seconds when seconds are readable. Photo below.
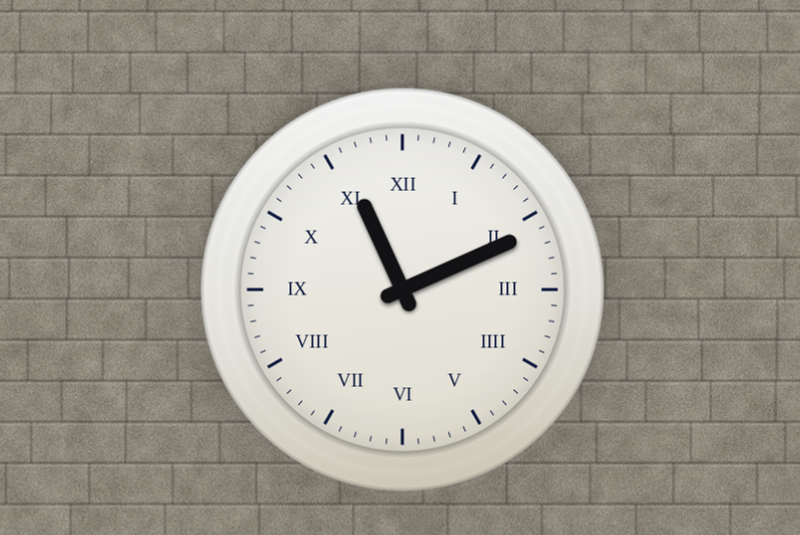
11,11
